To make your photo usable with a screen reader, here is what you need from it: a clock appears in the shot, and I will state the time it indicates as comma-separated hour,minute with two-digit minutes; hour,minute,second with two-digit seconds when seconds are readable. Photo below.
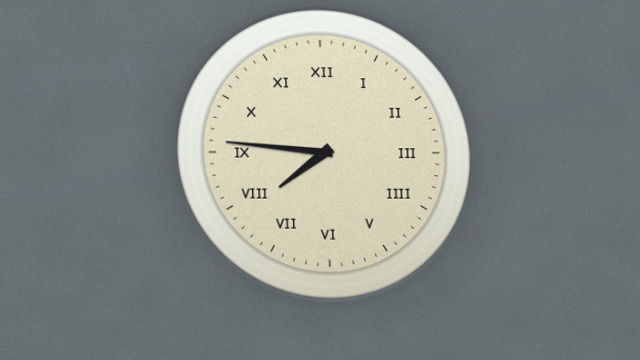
7,46
